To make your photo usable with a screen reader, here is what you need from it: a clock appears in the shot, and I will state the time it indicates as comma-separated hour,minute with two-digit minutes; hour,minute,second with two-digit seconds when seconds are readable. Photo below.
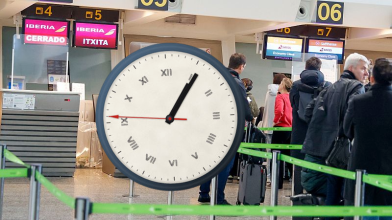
1,05,46
